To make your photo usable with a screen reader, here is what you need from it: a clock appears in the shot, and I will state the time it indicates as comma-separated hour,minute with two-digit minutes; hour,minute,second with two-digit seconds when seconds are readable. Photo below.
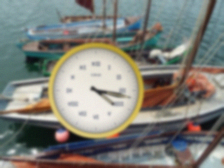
4,17
